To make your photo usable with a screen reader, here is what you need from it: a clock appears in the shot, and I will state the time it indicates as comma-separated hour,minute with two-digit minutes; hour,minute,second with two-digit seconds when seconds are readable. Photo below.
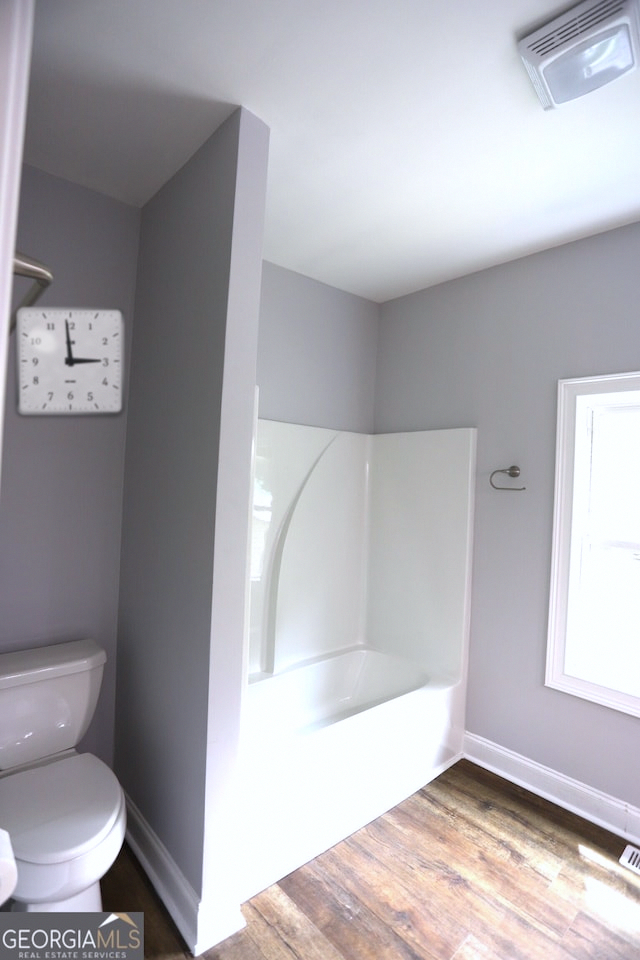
2,59
